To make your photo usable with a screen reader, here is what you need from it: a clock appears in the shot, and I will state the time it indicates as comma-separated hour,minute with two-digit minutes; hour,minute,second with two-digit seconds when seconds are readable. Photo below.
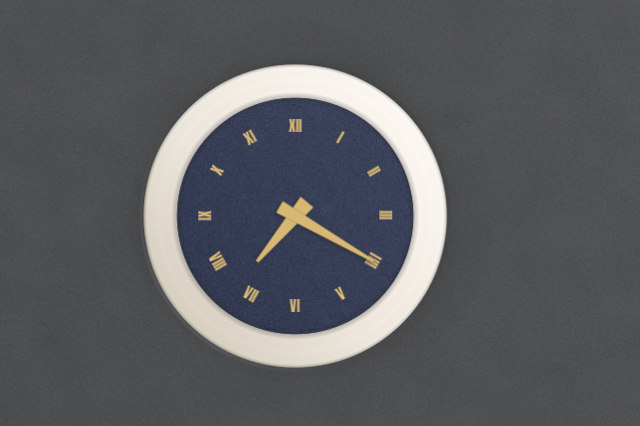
7,20
